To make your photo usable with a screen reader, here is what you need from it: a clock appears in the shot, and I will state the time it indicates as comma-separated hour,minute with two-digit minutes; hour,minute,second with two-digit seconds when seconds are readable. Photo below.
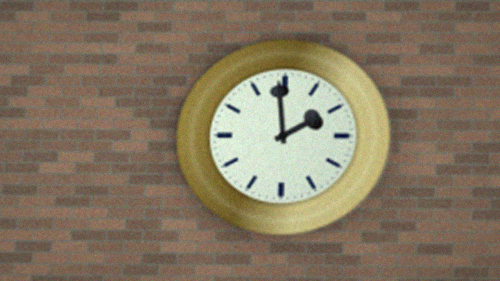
1,59
